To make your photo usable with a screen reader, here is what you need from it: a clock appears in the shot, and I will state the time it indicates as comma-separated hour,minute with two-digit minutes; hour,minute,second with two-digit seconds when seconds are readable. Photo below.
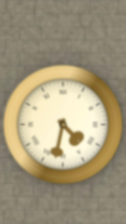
4,32
